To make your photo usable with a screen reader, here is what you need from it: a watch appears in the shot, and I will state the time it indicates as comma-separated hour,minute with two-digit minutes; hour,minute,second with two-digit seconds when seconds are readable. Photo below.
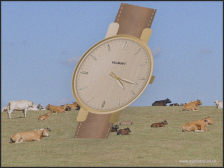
4,17
